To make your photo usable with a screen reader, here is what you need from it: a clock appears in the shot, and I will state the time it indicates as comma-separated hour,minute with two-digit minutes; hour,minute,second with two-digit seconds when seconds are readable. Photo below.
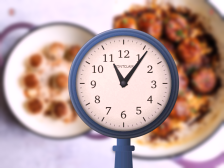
11,06
